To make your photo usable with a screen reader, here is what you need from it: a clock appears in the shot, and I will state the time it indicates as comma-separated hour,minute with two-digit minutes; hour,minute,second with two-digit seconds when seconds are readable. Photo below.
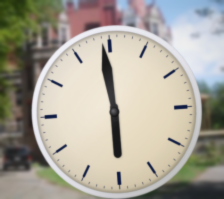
5,59
